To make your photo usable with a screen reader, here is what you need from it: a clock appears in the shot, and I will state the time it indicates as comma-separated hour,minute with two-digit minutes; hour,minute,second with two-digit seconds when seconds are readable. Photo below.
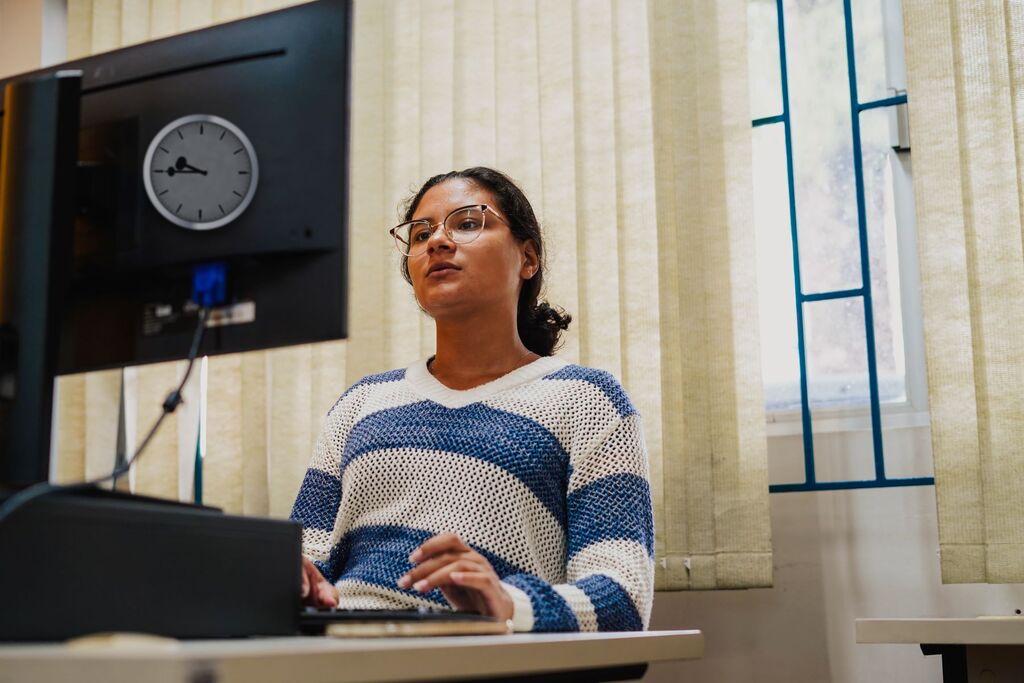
9,45
